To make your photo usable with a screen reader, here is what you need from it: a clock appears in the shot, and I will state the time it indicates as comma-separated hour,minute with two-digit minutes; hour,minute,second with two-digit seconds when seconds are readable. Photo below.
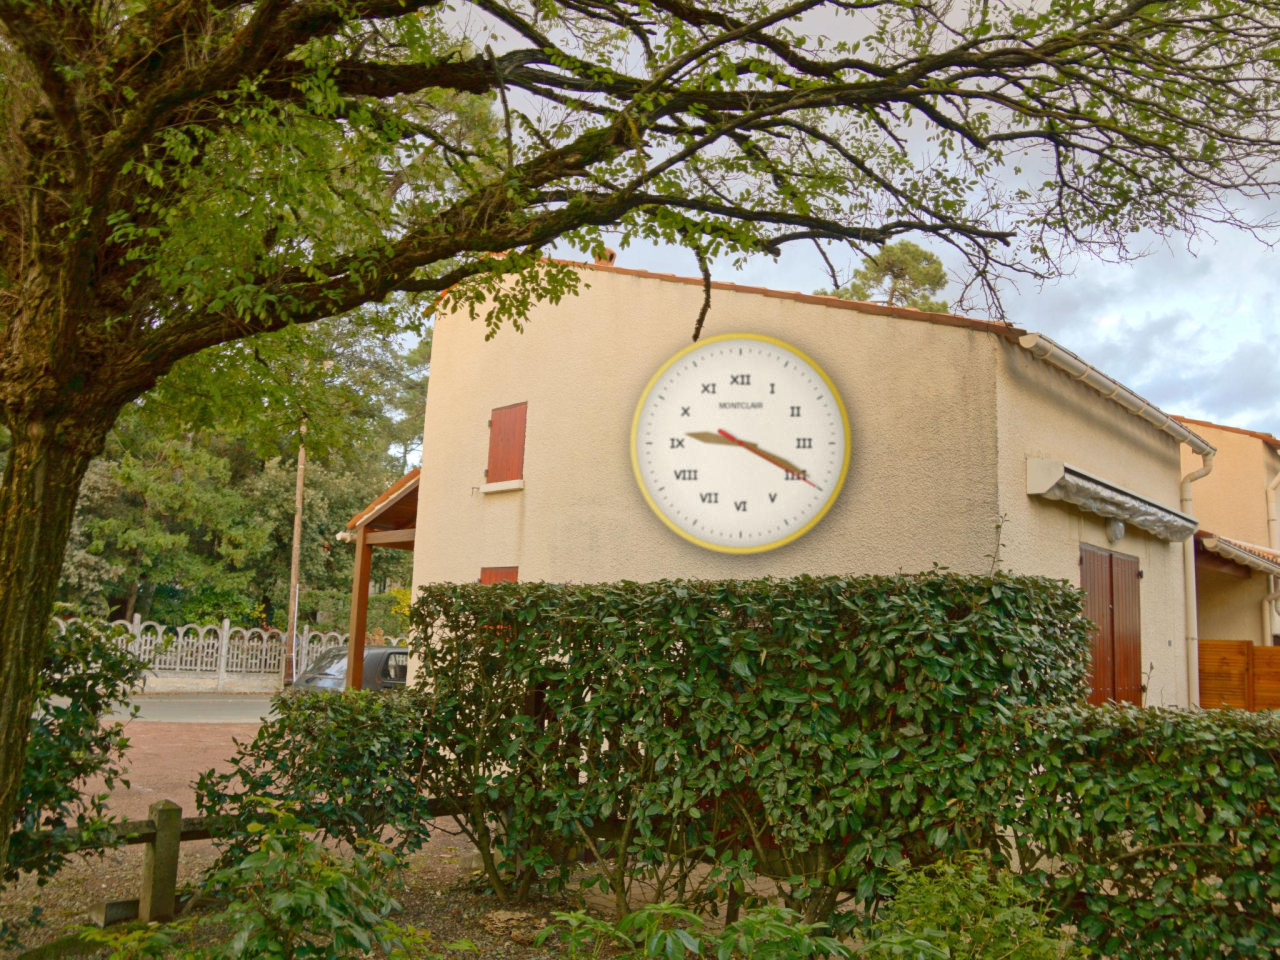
9,19,20
